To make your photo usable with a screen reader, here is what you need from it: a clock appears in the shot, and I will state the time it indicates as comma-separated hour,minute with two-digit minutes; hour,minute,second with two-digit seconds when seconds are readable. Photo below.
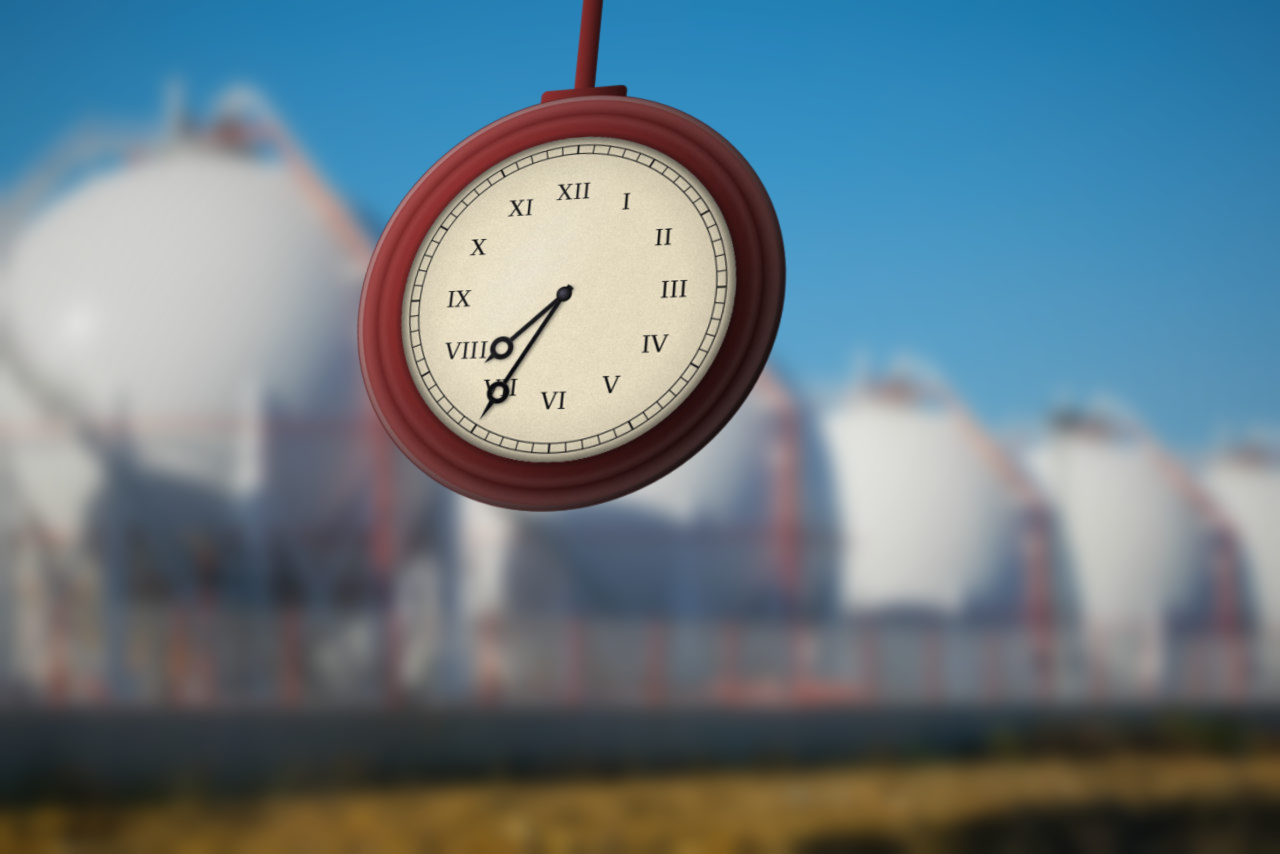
7,35
